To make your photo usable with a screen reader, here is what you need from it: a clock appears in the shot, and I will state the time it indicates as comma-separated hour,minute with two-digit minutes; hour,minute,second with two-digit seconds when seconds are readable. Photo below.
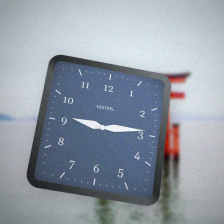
9,14
